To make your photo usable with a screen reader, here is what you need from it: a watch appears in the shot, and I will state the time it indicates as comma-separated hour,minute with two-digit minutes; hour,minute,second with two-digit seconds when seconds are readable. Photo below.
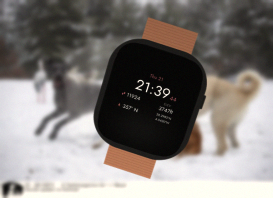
21,39
